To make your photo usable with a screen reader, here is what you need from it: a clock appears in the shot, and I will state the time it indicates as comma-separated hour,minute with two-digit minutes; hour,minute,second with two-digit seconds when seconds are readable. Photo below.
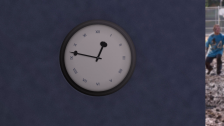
12,47
